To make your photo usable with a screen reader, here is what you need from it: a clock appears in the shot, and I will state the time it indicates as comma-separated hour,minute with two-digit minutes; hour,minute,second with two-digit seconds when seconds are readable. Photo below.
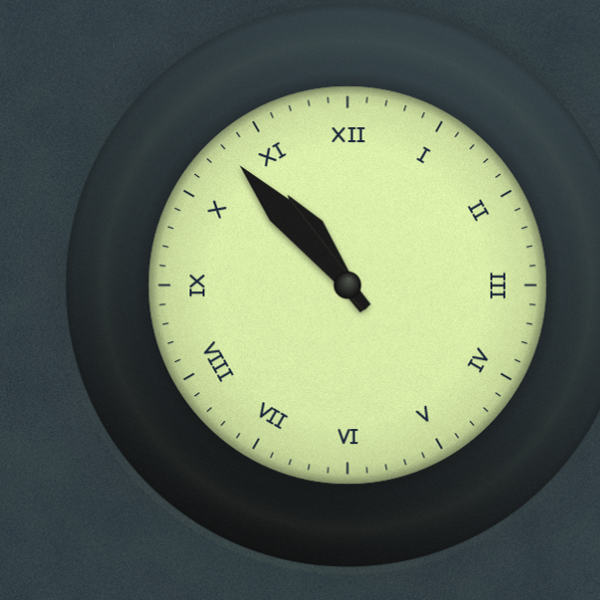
10,53
